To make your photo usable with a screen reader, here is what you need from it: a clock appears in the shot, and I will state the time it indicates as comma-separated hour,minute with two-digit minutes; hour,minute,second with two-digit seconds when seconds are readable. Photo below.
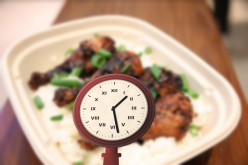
1,28
